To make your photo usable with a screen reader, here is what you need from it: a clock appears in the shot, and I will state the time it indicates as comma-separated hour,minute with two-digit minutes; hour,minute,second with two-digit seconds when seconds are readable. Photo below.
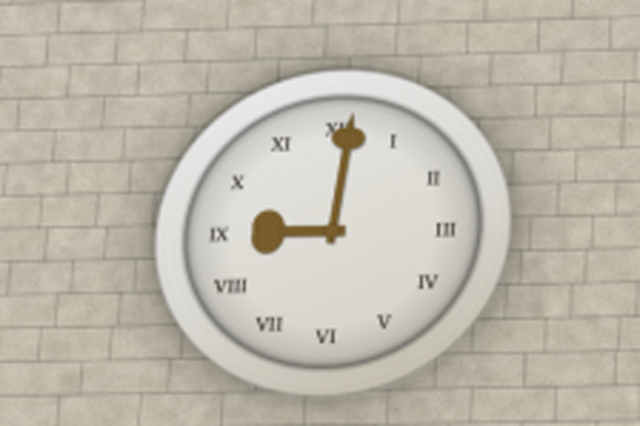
9,01
